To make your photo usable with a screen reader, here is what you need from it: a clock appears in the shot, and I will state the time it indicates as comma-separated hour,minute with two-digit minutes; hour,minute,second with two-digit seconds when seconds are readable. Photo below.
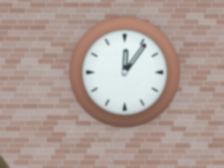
12,06
